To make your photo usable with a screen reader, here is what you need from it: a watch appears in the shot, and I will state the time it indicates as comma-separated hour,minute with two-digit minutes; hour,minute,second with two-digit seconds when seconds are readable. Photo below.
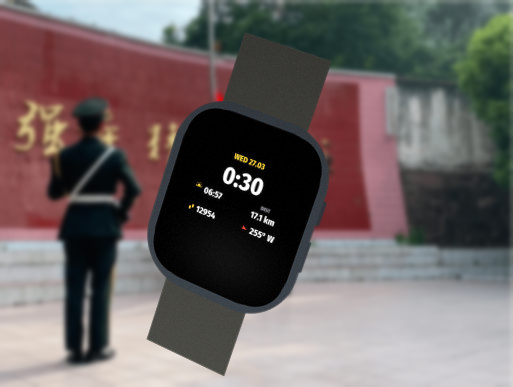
0,30
